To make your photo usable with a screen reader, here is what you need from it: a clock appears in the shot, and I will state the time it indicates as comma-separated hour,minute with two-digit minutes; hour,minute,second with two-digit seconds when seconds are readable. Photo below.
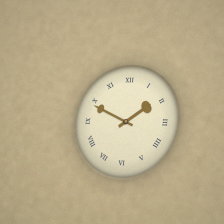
1,49
